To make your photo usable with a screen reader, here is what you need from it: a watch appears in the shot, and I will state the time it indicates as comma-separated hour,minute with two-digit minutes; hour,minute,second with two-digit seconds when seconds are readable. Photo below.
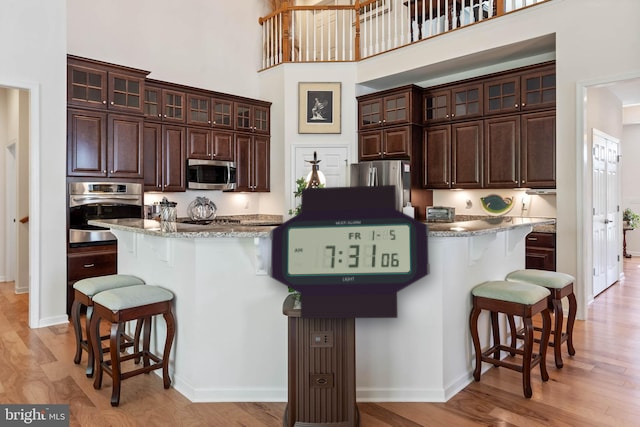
7,31,06
